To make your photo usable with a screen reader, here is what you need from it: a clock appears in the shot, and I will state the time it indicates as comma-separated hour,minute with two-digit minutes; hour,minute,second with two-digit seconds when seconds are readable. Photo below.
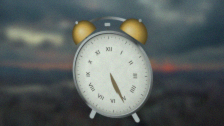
5,26
